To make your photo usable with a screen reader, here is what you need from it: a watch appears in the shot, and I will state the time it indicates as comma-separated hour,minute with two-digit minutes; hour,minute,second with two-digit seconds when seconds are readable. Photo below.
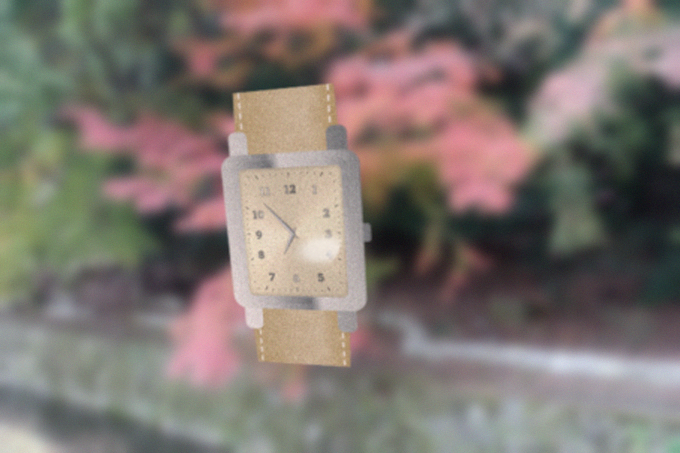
6,53
